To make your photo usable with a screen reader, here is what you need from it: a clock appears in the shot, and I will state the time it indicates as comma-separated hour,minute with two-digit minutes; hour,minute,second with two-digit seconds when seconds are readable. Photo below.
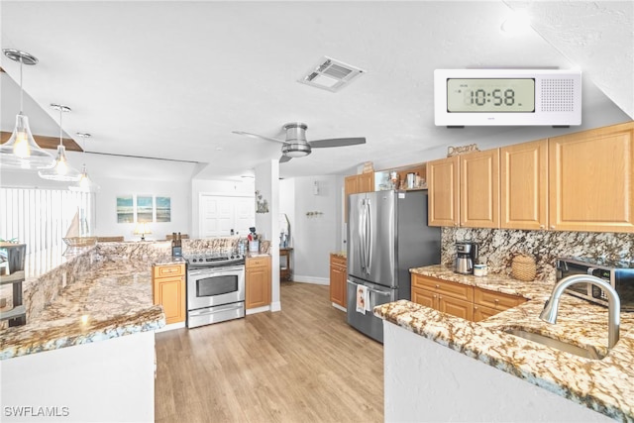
10,58
